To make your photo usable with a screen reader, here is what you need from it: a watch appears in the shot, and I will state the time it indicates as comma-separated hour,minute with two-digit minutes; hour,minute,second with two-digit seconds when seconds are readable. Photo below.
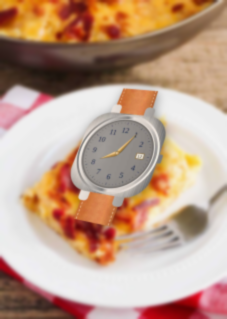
8,05
